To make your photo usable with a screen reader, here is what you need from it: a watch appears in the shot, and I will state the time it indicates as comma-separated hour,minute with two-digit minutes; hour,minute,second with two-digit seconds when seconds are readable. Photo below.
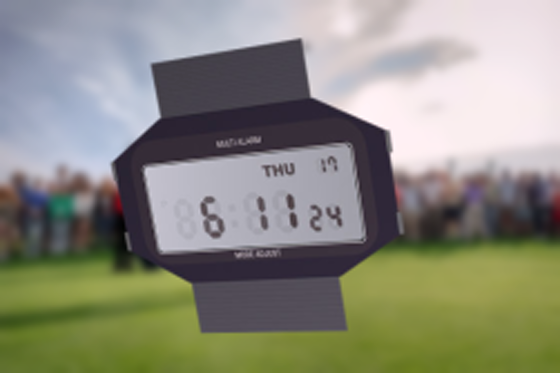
6,11,24
